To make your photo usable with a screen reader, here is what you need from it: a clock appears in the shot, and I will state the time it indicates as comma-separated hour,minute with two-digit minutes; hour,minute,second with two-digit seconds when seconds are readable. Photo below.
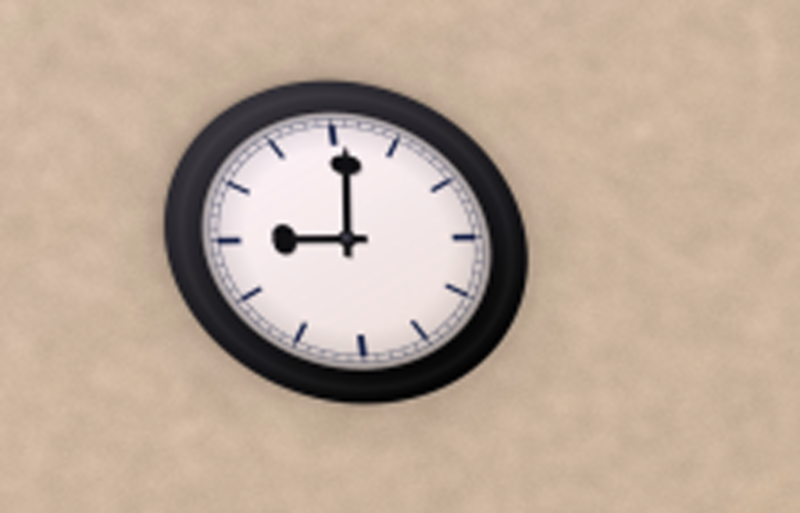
9,01
